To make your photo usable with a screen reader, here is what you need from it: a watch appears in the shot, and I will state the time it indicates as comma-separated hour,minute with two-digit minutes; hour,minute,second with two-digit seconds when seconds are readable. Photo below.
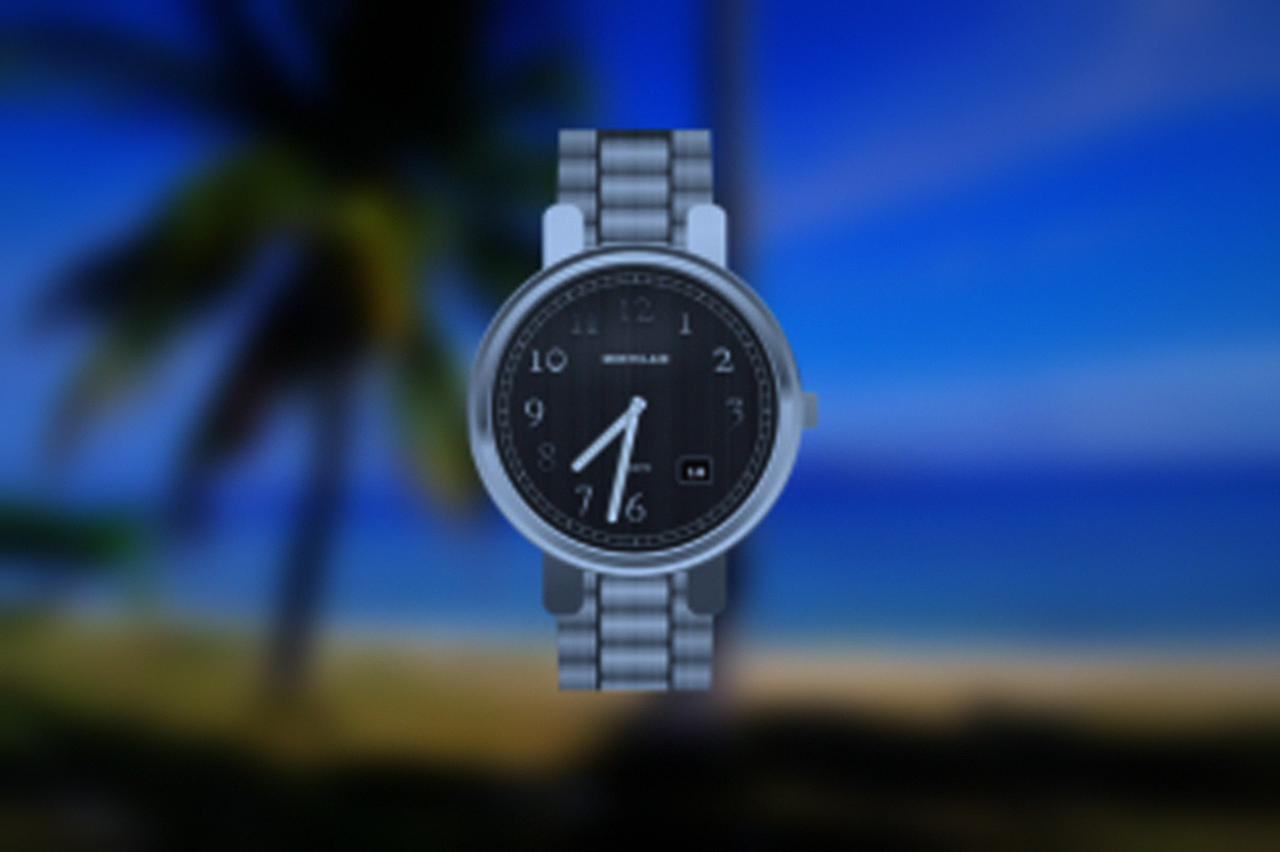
7,32
